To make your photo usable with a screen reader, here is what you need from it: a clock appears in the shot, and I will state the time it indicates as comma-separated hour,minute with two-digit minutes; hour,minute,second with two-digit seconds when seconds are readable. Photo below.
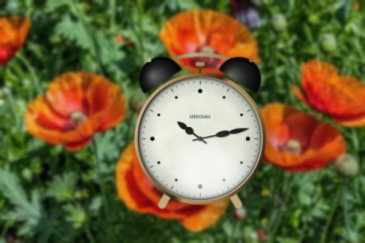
10,13
